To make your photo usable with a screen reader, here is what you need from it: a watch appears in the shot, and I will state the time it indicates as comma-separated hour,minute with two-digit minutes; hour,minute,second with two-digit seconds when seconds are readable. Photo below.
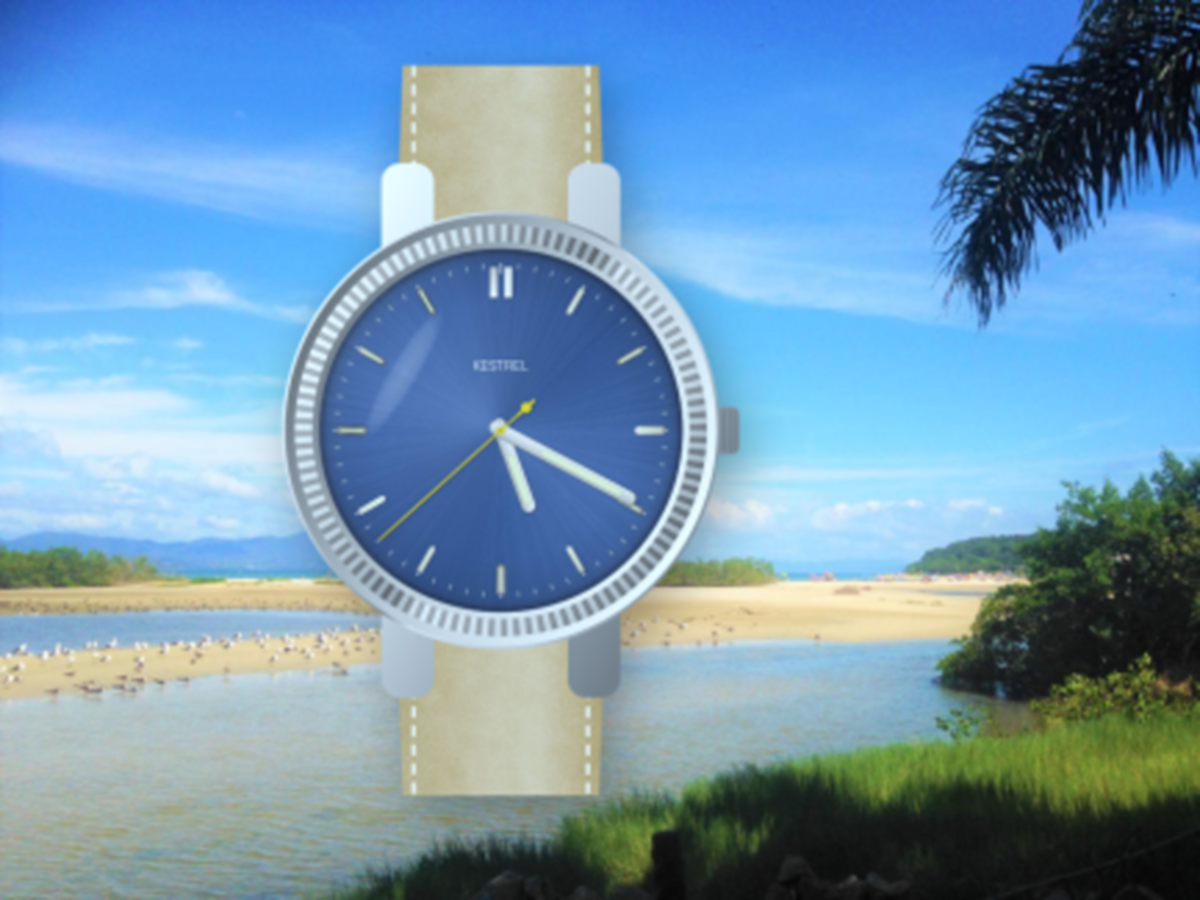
5,19,38
